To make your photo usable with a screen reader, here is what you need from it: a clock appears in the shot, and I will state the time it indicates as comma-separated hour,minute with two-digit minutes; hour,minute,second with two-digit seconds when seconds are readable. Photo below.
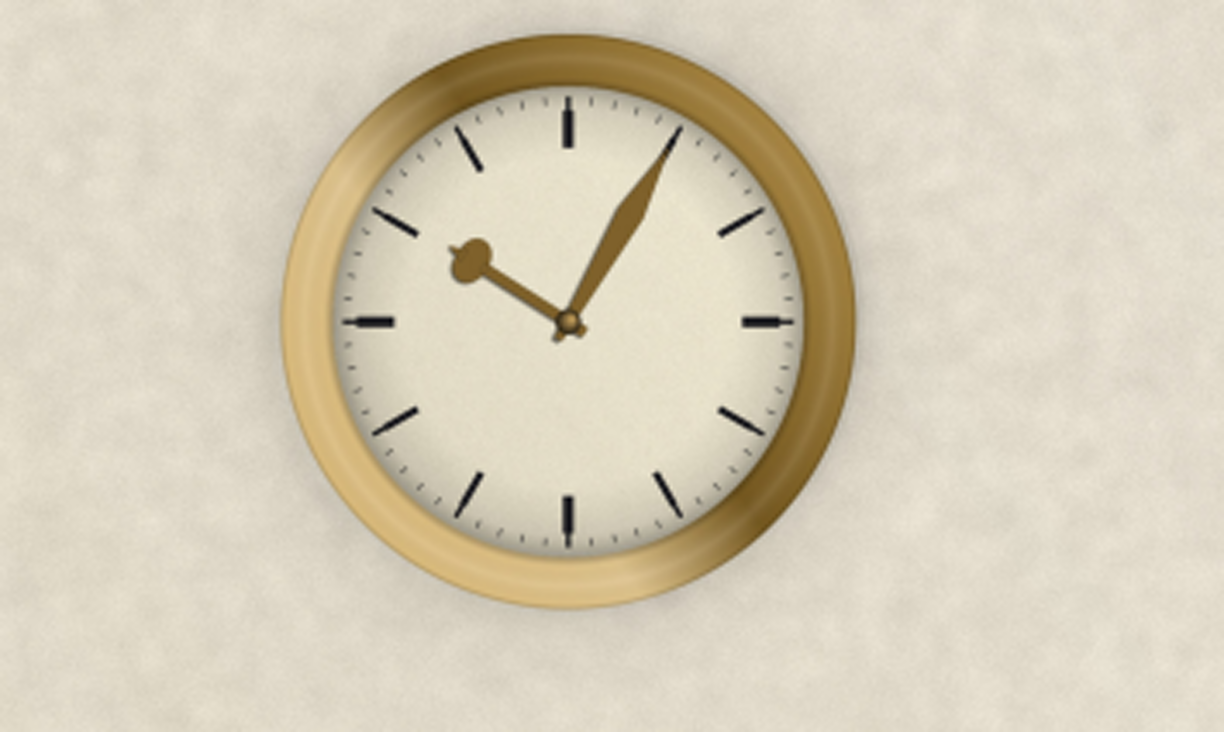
10,05
